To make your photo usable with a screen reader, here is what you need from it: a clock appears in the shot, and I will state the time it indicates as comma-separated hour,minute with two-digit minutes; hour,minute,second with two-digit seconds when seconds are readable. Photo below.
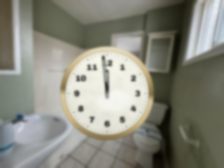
11,59
